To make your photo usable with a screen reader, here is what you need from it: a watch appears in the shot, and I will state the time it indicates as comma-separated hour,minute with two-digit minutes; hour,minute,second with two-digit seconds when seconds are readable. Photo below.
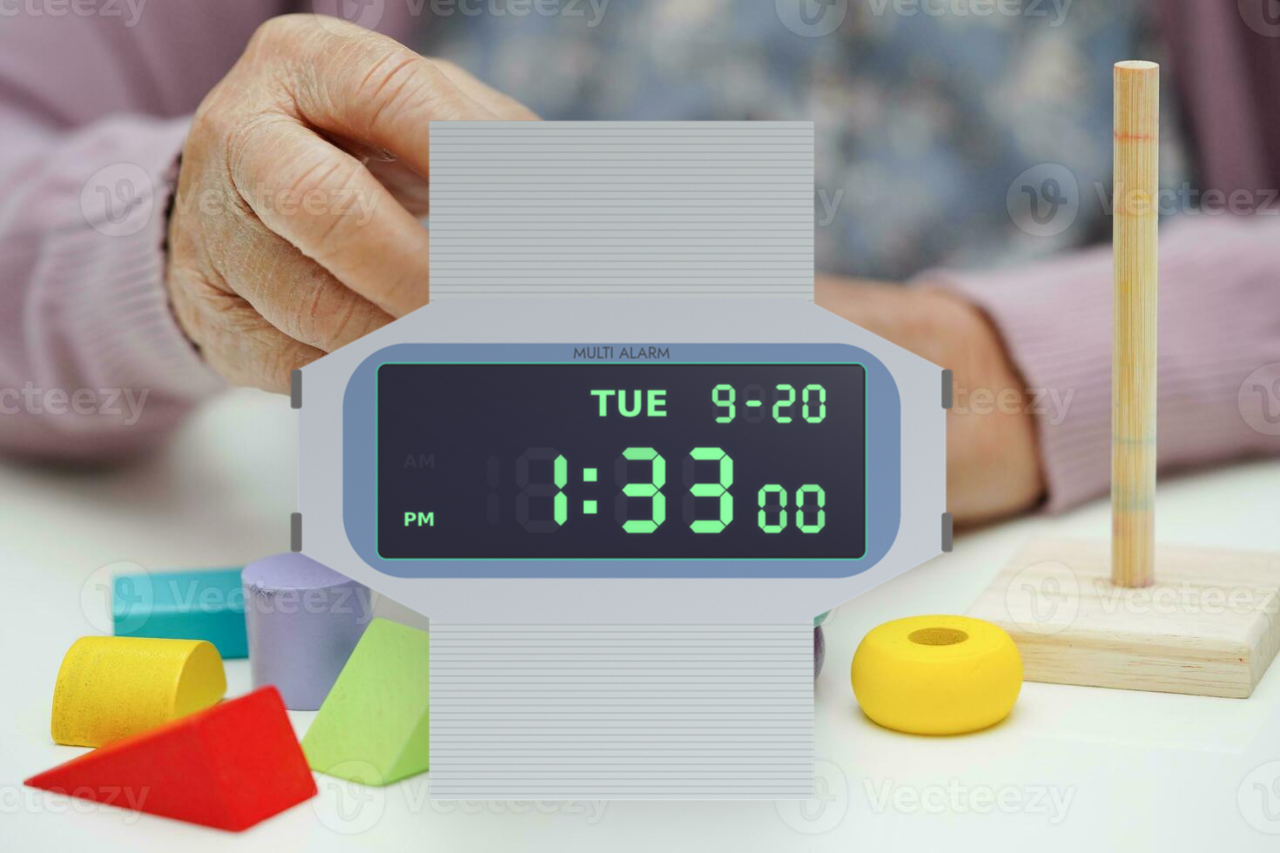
1,33,00
